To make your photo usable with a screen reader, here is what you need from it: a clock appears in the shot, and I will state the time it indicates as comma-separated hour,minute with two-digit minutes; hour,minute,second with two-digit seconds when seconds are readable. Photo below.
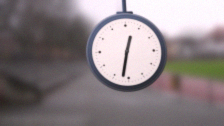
12,32
